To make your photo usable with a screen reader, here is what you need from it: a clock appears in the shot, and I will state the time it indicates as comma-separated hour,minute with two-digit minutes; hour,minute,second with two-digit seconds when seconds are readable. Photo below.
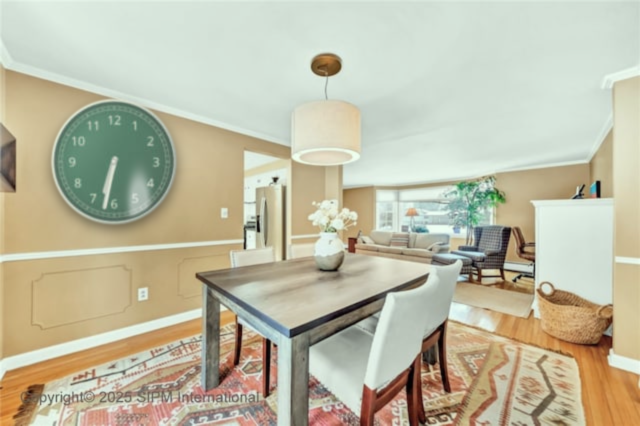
6,32
